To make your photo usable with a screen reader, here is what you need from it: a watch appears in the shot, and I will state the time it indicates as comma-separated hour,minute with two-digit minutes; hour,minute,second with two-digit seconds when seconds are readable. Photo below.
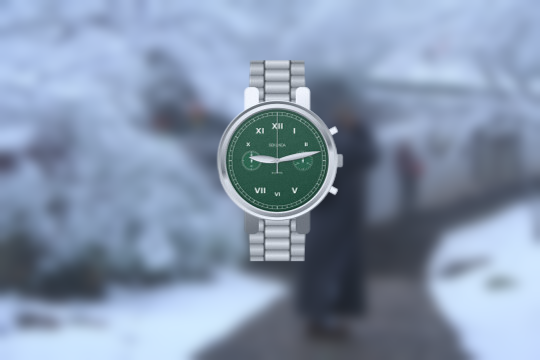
9,13
